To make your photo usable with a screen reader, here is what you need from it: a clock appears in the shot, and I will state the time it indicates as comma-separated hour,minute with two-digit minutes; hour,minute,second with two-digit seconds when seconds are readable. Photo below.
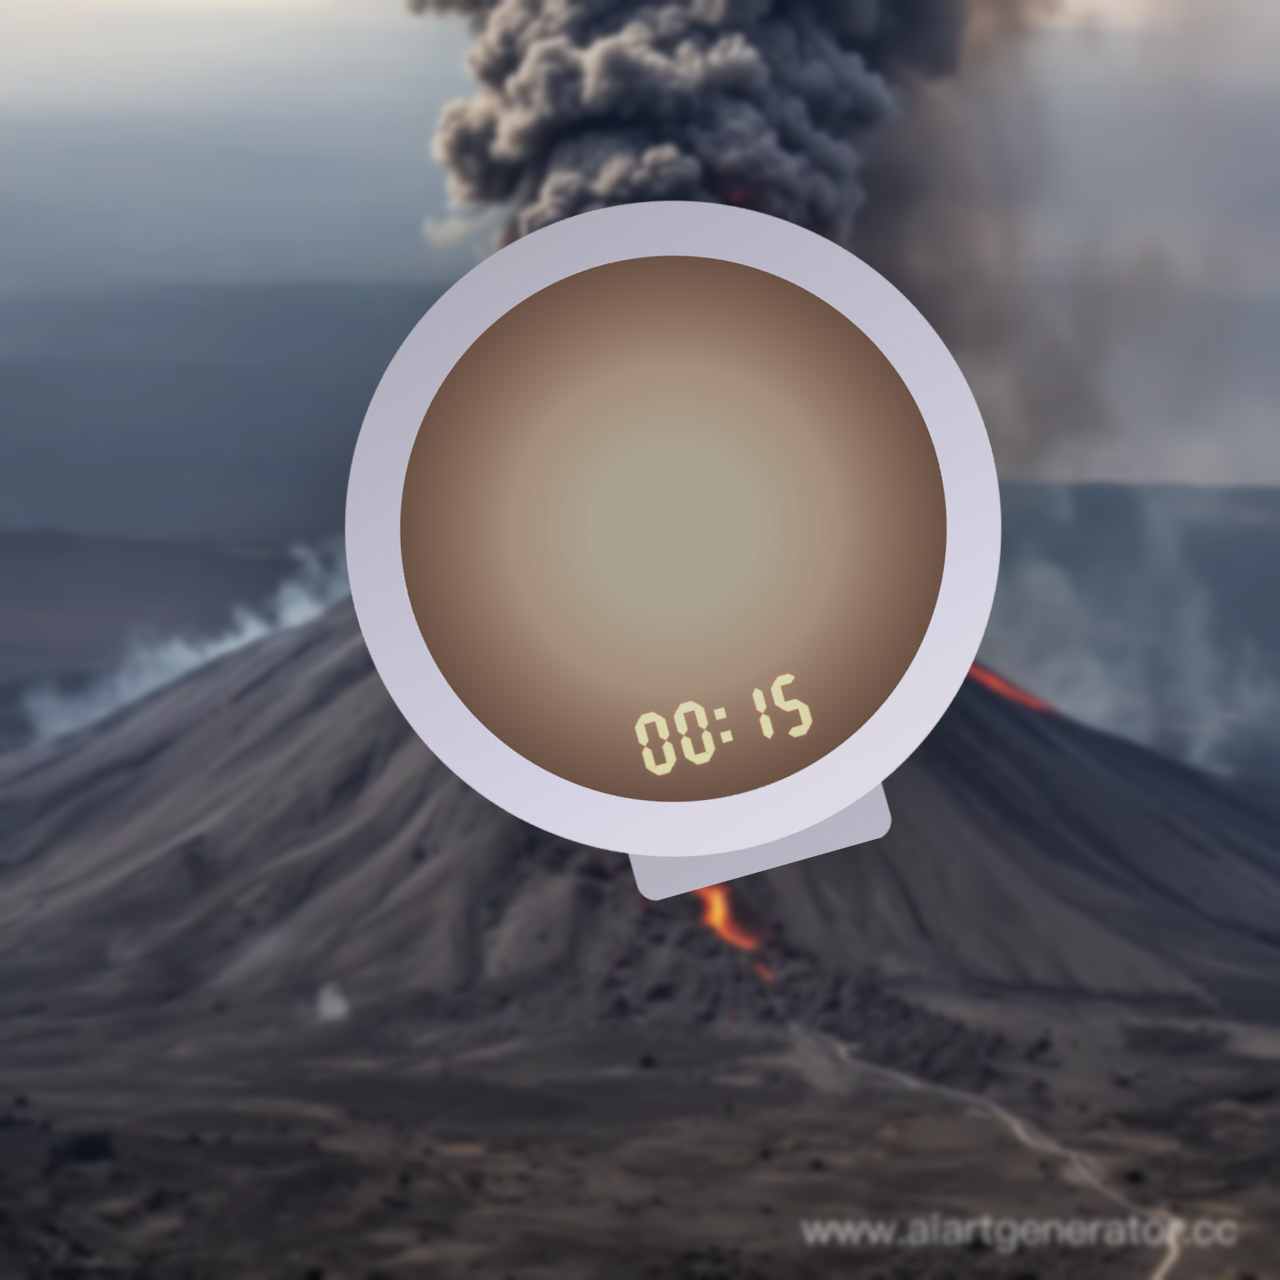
0,15
